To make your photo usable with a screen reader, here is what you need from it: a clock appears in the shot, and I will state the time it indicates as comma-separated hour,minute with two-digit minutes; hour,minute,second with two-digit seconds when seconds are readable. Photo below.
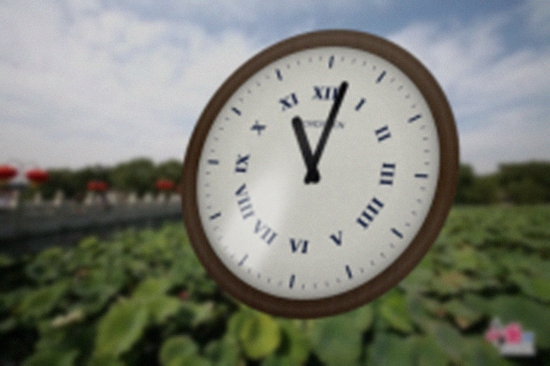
11,02
